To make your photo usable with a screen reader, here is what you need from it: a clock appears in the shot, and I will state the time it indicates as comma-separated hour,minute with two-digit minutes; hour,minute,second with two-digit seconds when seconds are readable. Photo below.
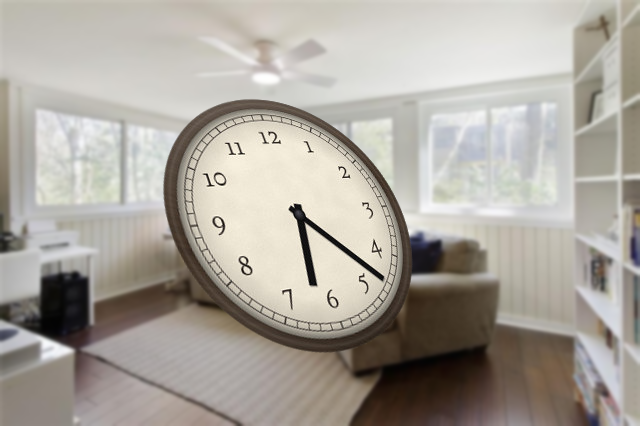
6,23
